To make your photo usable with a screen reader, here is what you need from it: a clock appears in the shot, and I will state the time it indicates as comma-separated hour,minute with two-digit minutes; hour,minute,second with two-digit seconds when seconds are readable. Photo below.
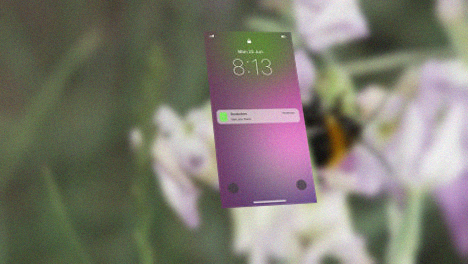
8,13
